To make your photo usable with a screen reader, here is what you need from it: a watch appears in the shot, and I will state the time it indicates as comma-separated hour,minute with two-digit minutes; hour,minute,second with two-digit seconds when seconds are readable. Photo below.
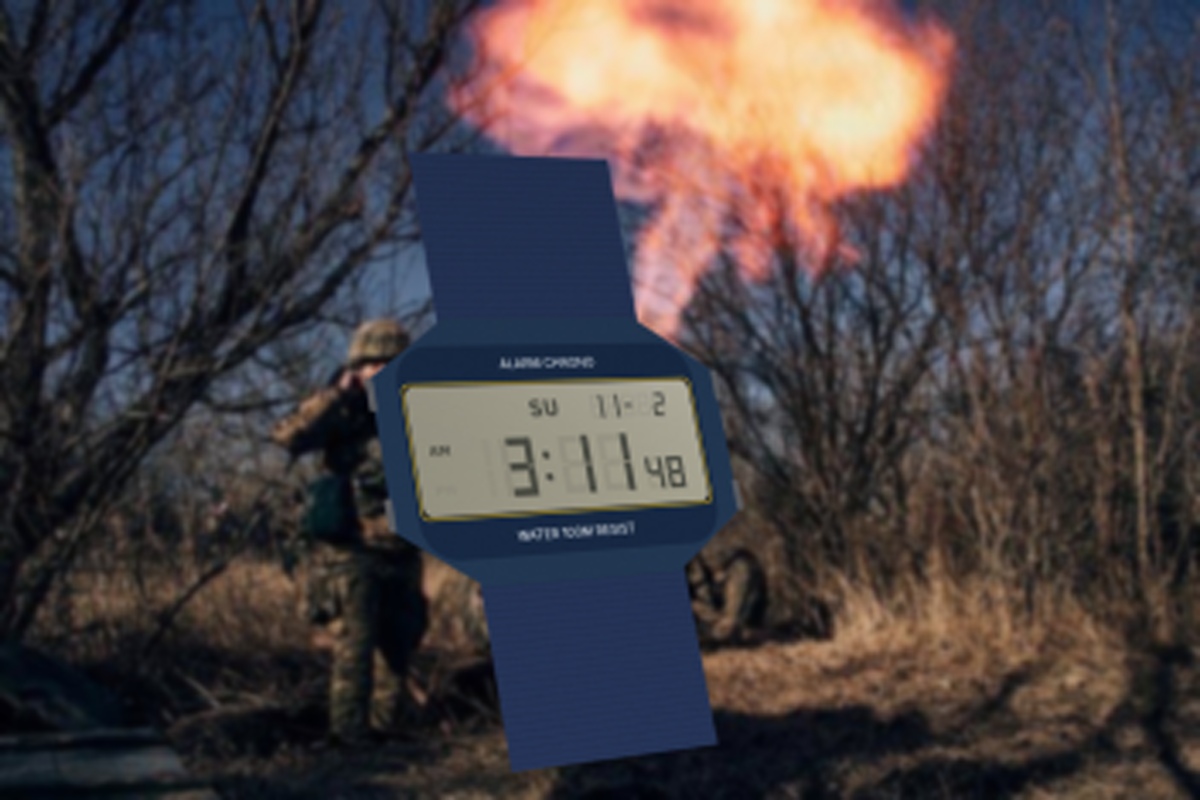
3,11,48
